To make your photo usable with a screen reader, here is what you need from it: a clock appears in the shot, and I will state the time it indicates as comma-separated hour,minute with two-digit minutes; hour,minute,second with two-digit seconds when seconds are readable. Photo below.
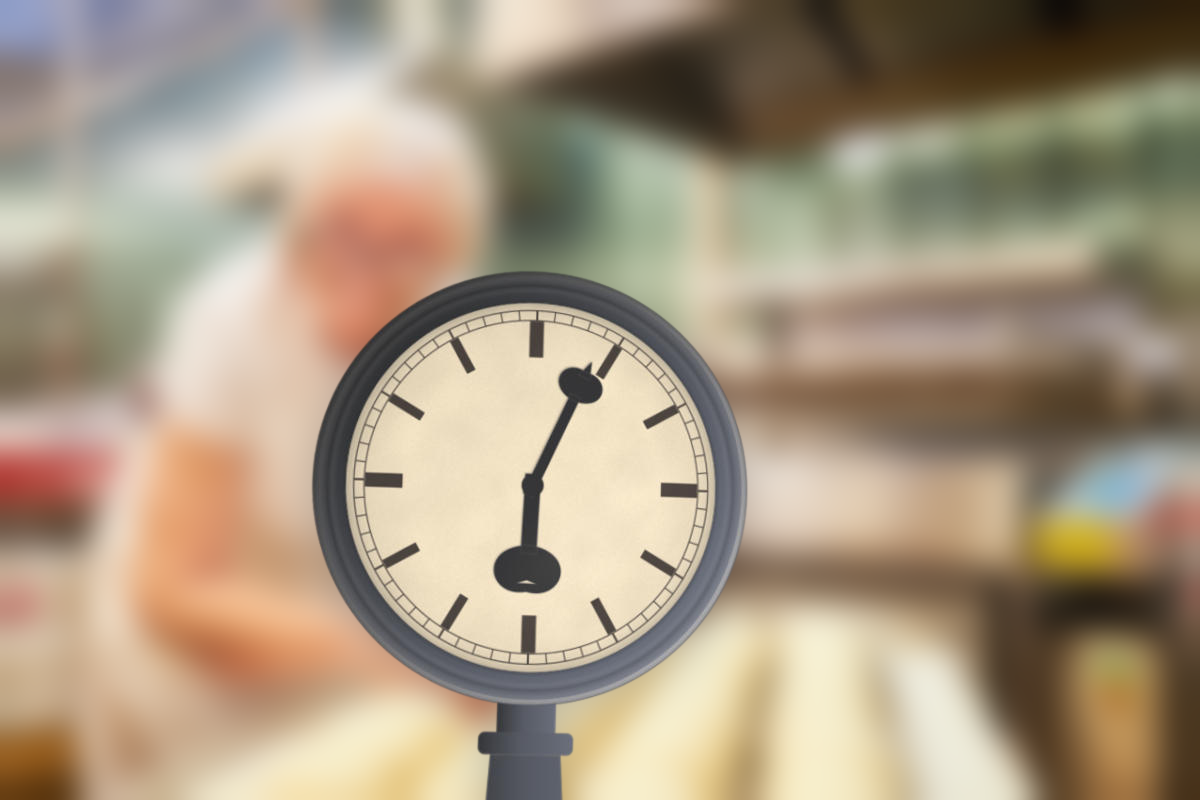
6,04
